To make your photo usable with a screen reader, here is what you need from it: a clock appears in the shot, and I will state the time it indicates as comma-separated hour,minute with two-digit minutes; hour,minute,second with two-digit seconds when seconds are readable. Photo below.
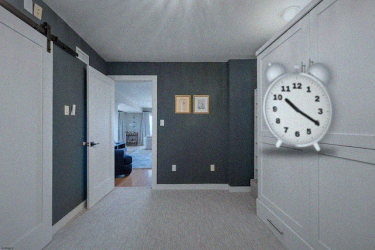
10,20
